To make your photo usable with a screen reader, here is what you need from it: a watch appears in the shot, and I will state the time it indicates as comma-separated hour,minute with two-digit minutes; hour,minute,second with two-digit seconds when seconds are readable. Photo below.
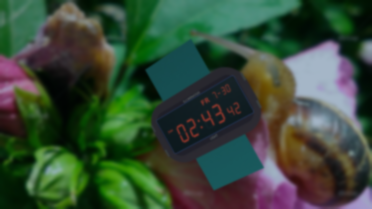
2,43,42
